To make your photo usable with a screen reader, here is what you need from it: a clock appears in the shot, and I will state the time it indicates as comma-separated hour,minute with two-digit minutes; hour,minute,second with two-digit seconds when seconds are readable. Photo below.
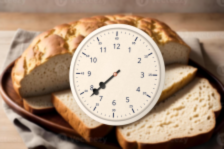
7,38
